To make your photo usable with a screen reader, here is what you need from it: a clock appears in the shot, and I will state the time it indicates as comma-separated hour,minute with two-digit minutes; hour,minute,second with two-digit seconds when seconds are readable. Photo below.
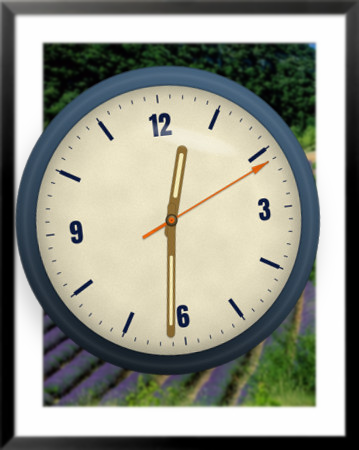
12,31,11
